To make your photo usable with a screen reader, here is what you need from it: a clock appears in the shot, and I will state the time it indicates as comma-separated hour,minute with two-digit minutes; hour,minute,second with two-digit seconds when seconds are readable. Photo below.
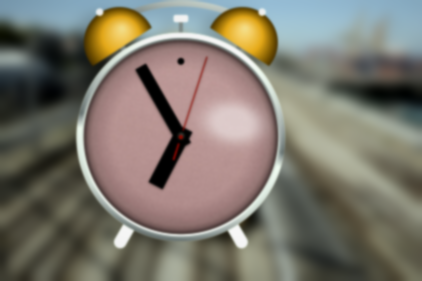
6,55,03
